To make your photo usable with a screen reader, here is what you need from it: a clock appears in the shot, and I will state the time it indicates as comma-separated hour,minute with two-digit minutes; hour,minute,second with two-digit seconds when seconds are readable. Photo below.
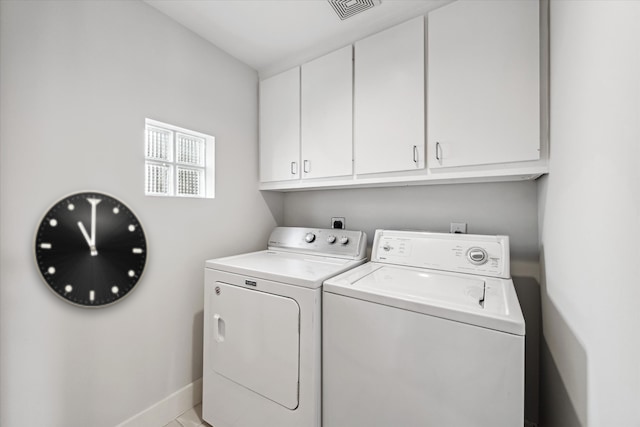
11,00
